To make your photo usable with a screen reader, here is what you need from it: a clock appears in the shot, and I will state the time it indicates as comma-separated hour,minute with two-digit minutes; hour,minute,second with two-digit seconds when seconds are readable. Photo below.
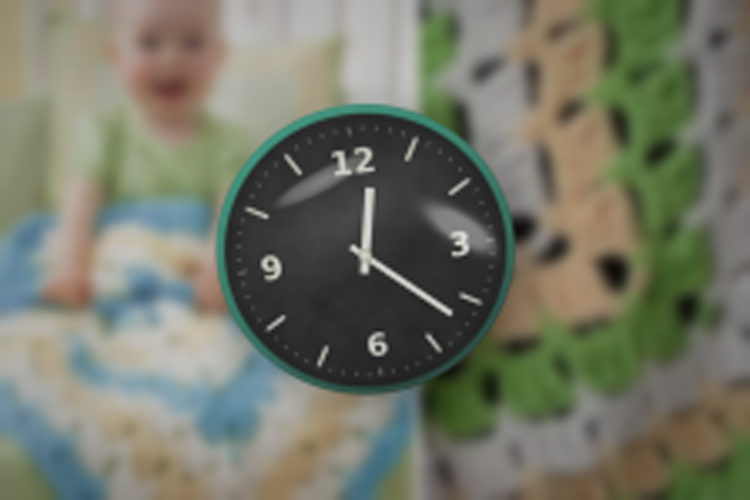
12,22
